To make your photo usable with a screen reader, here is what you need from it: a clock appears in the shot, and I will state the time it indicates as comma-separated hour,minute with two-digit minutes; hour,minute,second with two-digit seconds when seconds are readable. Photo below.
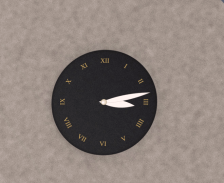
3,13
